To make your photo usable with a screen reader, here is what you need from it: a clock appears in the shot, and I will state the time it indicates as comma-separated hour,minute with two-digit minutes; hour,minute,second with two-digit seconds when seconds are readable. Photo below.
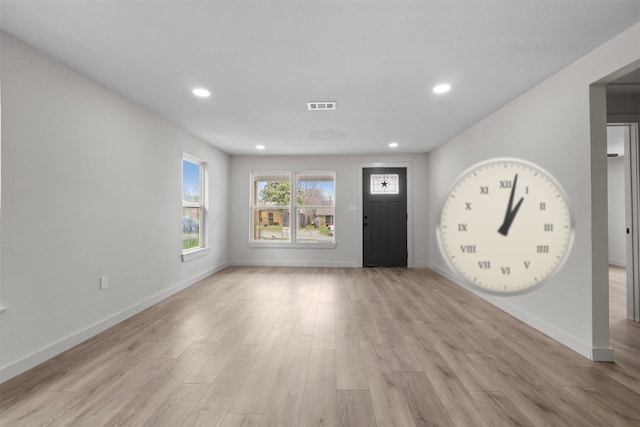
1,02
